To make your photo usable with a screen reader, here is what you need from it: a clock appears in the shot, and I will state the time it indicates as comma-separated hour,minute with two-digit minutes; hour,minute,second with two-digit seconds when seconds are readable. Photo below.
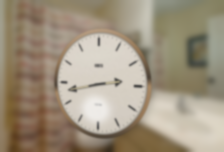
2,43
